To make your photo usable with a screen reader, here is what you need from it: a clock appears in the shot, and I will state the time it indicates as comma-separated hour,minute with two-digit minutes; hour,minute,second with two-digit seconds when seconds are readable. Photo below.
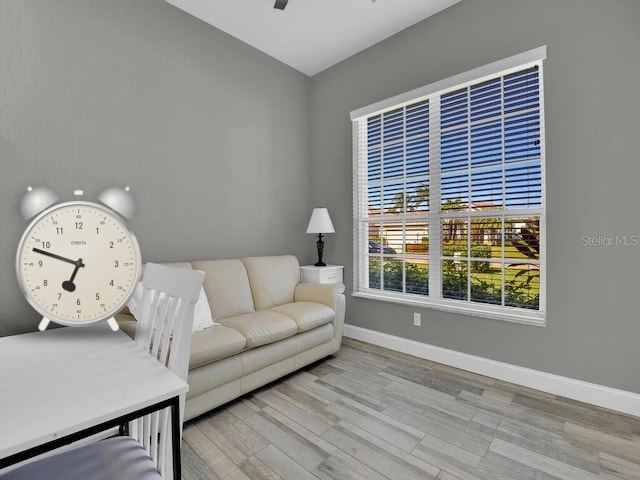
6,48
